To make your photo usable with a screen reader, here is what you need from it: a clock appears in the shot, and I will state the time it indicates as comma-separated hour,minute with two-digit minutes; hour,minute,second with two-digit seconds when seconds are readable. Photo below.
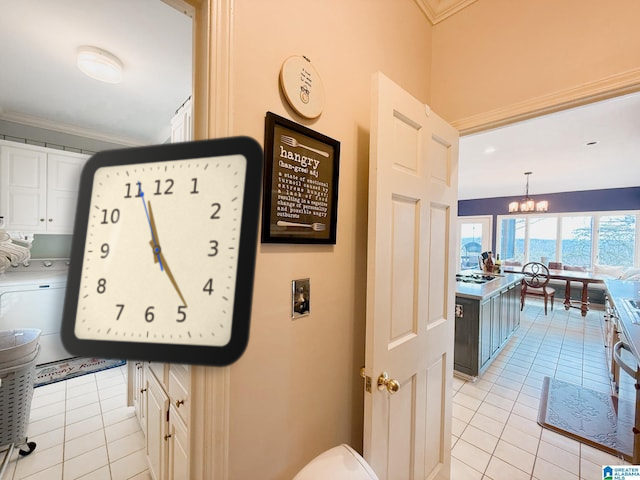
11,23,56
